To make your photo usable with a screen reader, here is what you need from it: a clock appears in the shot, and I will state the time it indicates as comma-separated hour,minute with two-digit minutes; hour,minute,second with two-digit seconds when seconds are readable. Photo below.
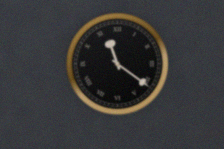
11,21
